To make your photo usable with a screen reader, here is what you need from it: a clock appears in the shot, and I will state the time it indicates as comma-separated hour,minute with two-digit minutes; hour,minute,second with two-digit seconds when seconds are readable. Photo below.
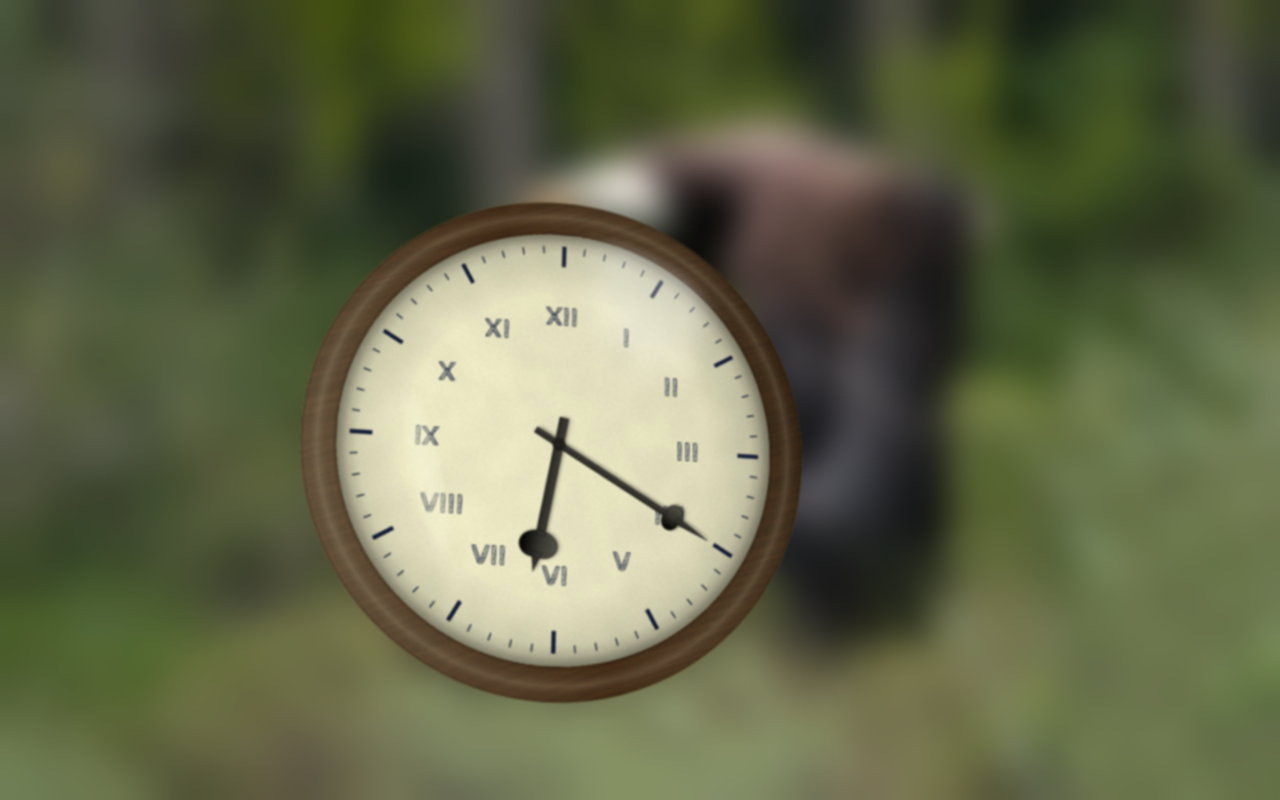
6,20
